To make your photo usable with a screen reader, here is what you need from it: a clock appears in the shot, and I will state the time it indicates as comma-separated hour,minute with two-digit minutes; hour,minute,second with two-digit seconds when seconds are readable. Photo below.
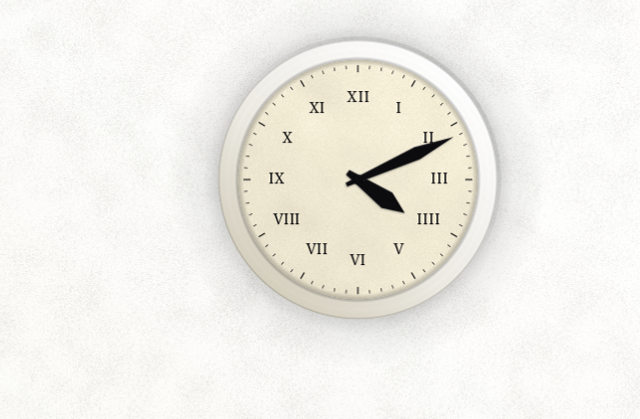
4,11
